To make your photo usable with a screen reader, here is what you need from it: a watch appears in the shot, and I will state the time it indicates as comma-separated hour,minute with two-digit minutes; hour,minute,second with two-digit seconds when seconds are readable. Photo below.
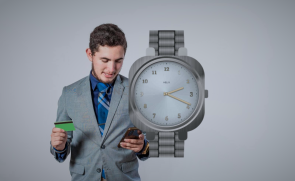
2,19
